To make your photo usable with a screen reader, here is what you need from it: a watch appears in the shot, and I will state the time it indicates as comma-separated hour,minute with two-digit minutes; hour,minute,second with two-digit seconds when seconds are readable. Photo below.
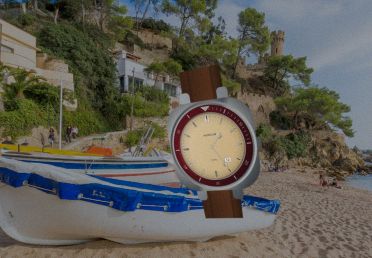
1,25
